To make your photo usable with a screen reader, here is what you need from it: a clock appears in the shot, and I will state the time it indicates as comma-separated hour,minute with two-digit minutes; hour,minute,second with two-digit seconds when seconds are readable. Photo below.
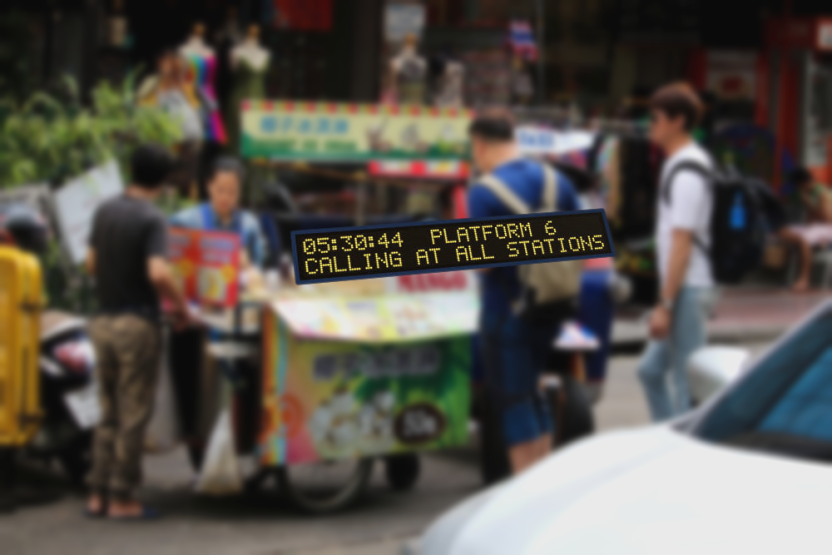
5,30,44
